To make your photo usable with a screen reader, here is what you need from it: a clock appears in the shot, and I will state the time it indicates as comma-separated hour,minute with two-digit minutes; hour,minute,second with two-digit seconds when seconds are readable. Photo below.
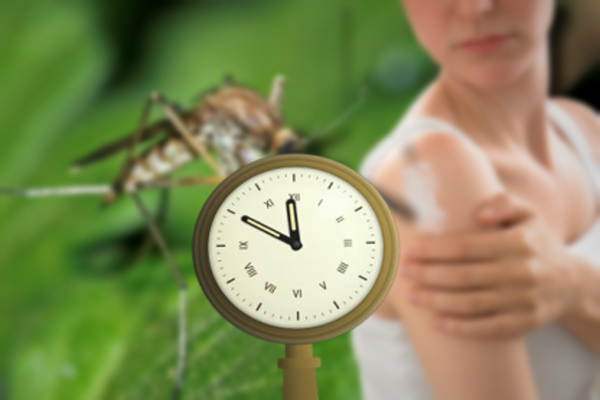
11,50
